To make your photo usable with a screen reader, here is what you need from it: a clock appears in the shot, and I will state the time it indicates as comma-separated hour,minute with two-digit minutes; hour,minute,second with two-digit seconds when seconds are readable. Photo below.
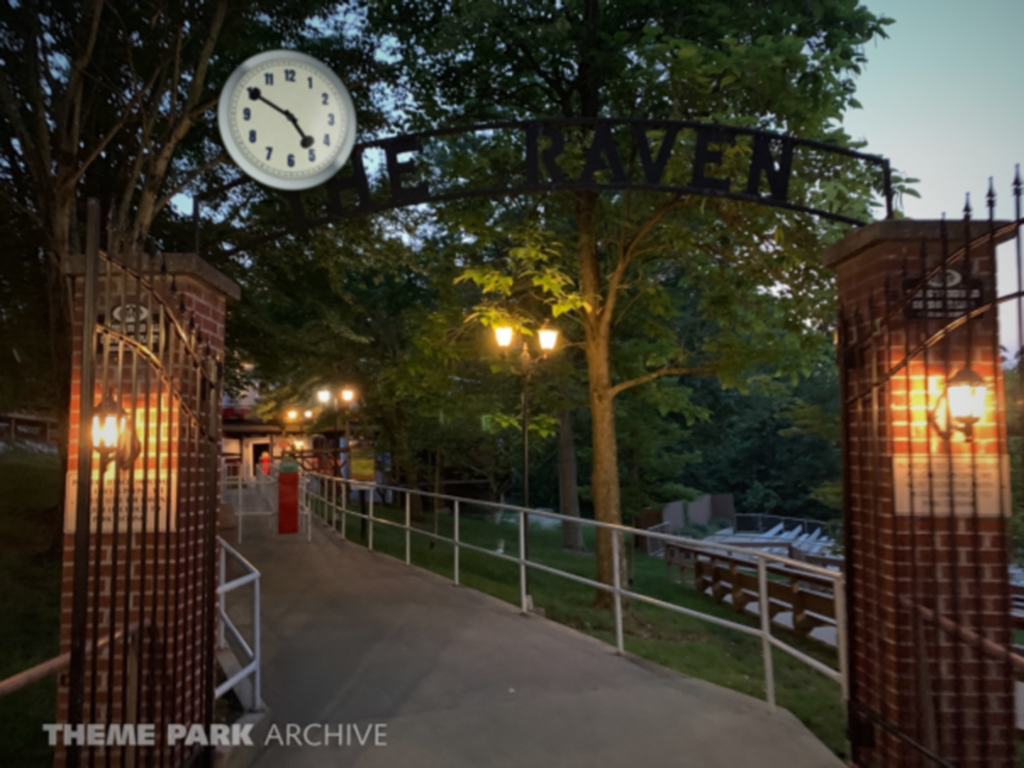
4,50
